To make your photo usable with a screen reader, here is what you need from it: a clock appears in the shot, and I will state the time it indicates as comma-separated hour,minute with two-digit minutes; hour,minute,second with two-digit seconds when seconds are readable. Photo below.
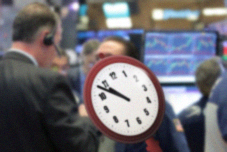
10,53
